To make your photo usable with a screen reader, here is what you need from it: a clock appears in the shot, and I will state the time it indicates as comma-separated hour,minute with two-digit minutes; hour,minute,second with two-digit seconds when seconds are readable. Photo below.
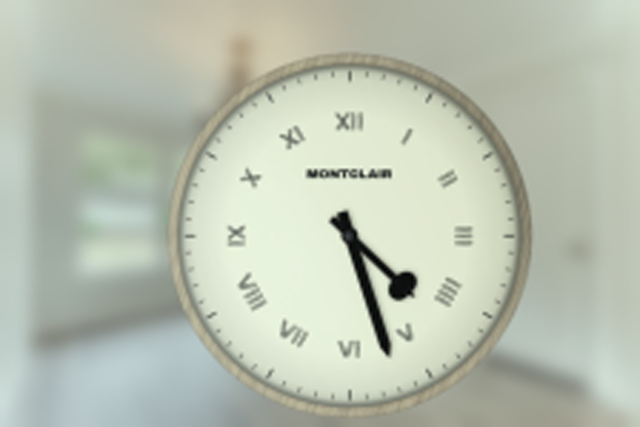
4,27
